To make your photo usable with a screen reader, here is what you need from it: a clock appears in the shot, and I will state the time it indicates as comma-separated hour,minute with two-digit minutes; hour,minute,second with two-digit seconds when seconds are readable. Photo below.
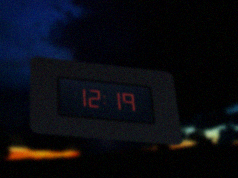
12,19
